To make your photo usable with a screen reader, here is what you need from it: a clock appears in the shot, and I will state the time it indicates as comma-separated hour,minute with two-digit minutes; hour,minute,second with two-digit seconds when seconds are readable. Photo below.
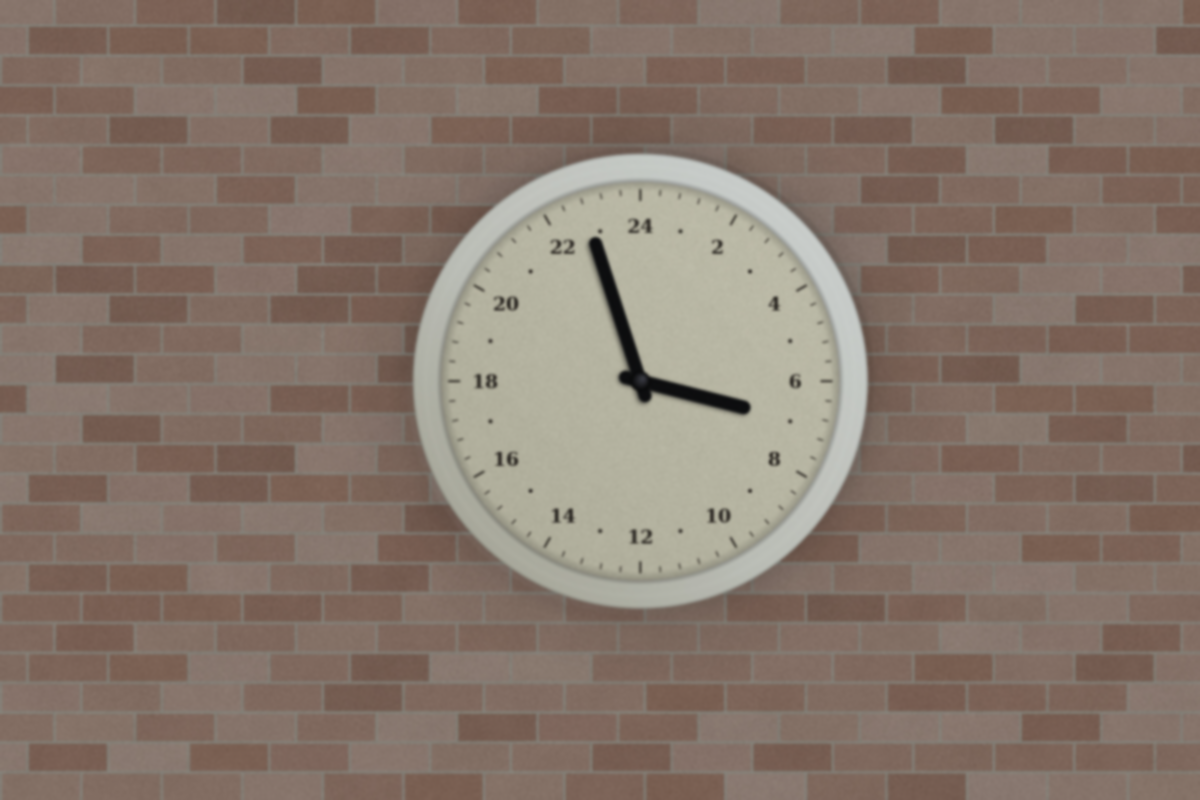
6,57
